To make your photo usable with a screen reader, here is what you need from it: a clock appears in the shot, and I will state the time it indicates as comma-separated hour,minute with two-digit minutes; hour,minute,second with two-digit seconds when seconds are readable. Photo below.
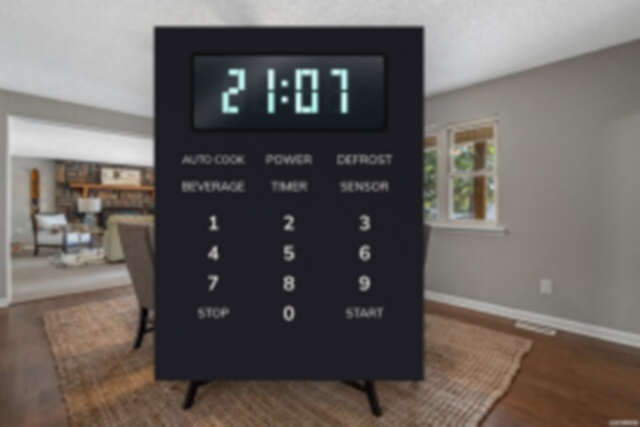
21,07
